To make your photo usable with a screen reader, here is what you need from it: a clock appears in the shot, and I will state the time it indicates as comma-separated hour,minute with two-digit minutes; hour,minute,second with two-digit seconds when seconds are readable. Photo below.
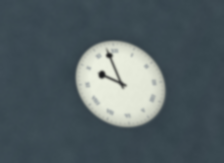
9,58
